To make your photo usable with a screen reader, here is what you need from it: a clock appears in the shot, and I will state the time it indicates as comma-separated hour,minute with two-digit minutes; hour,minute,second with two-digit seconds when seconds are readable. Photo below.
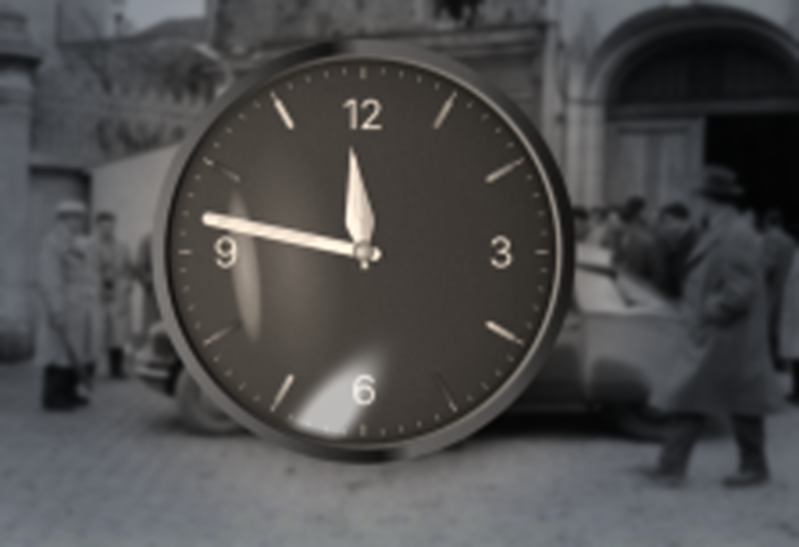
11,47
